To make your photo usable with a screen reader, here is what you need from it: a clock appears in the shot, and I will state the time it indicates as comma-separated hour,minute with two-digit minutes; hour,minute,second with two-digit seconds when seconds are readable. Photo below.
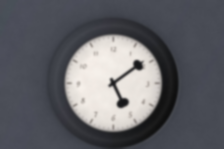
5,09
